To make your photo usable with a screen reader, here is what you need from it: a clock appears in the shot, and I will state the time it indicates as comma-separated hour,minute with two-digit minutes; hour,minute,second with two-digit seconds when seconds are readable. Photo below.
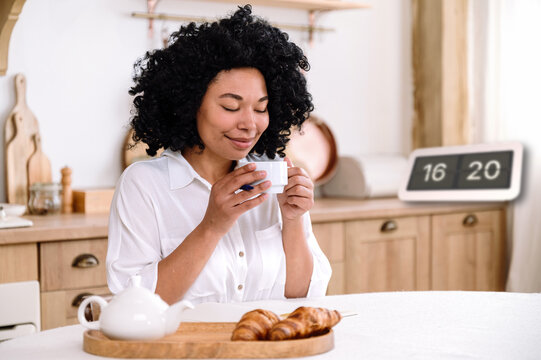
16,20
